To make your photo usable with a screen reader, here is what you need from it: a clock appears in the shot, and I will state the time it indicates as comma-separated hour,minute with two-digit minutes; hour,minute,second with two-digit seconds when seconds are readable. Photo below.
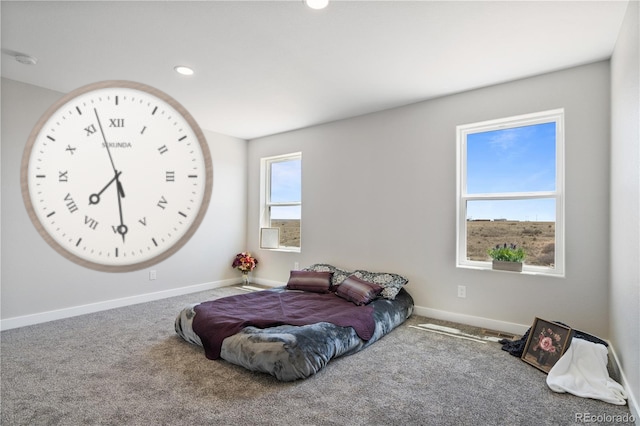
7,28,57
